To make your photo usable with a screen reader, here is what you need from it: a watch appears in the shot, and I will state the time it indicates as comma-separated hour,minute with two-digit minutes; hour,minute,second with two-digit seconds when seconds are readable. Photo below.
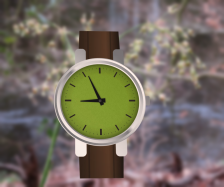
8,56
